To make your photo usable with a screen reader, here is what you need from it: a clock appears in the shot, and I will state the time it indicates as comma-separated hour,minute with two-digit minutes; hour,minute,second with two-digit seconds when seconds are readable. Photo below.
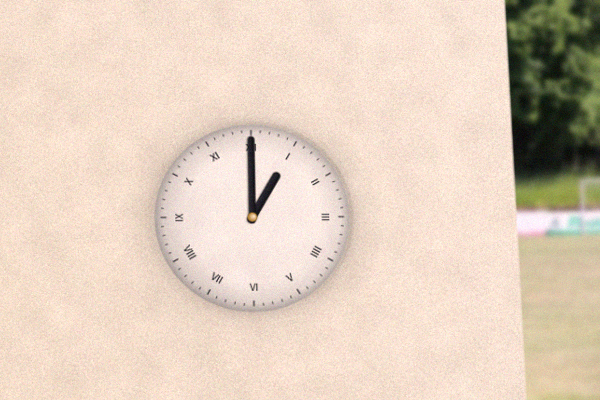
1,00
